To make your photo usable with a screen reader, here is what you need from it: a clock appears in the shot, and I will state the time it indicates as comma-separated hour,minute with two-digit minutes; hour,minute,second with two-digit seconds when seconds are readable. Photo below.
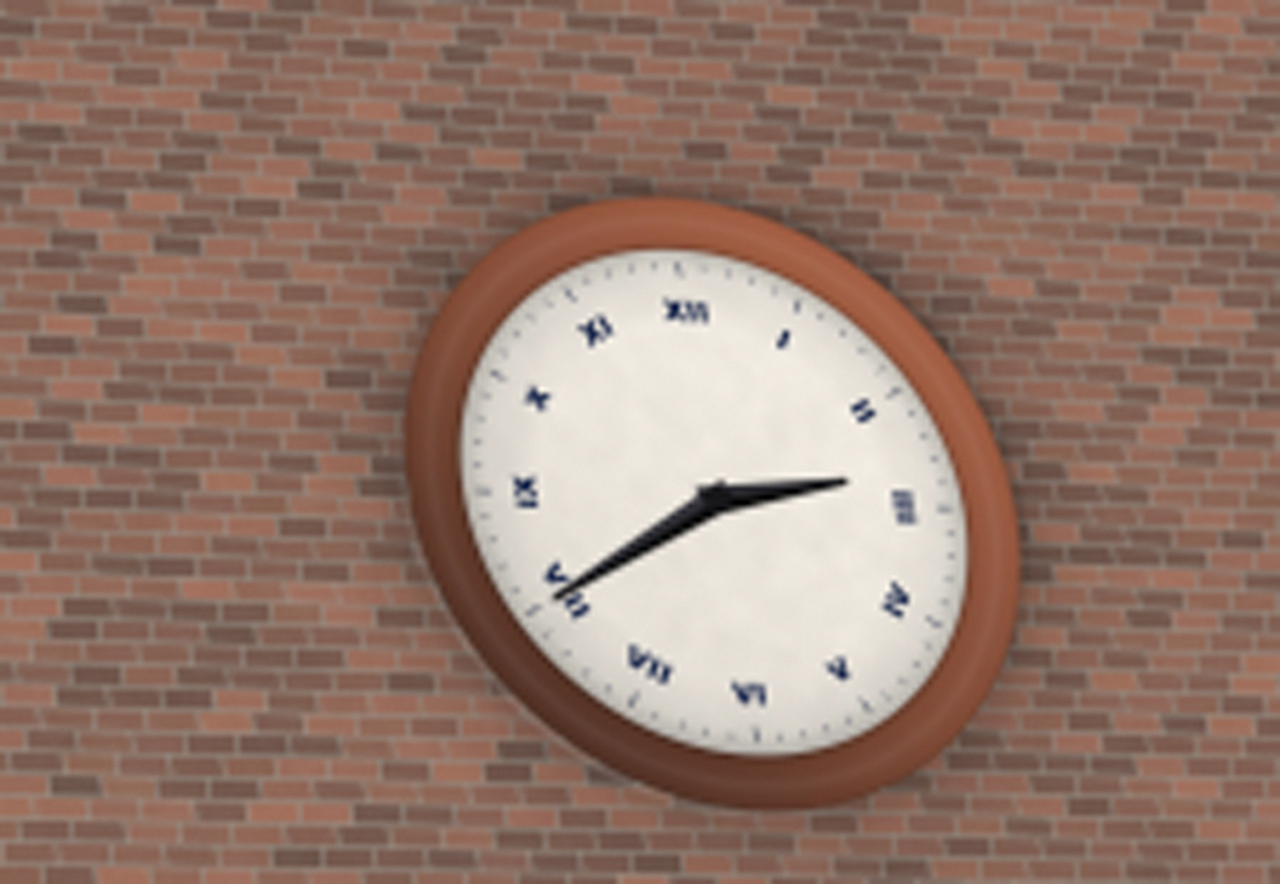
2,40
